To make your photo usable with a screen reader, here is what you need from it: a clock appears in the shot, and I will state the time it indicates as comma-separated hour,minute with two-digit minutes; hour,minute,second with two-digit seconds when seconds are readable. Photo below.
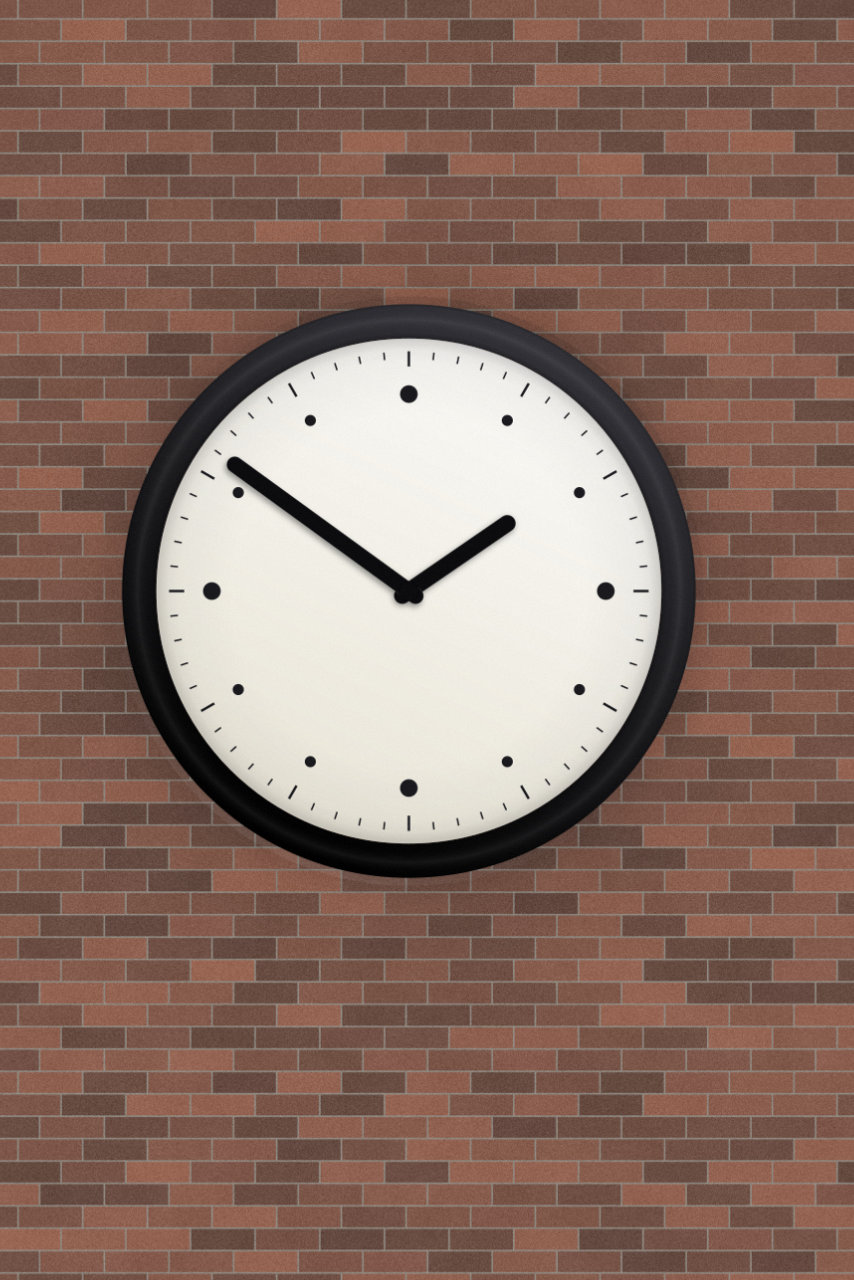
1,51
